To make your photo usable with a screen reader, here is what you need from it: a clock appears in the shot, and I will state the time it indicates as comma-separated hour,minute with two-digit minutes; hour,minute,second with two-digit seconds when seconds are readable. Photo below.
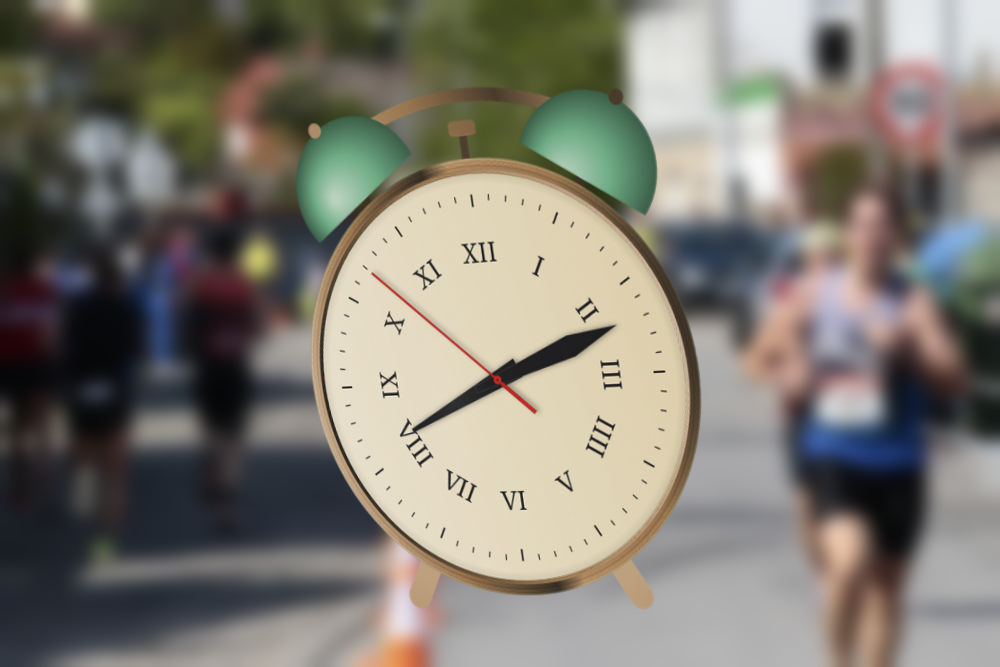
8,11,52
